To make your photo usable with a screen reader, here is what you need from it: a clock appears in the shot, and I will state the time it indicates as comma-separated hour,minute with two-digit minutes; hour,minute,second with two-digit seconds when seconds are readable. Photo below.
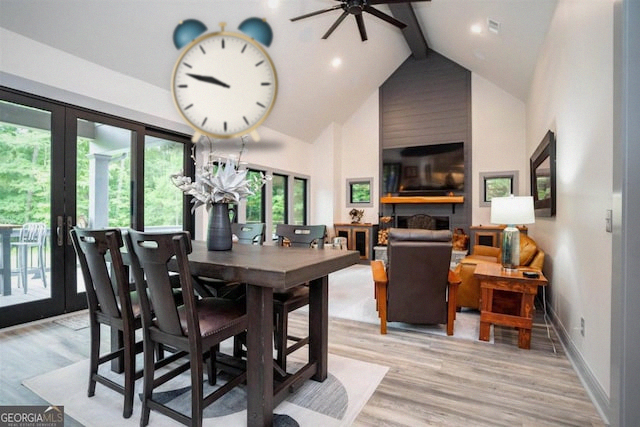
9,48
